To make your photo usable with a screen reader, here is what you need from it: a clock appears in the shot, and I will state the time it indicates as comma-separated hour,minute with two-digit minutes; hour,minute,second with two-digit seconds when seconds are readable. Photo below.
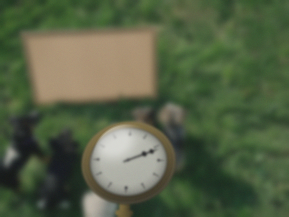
2,11
